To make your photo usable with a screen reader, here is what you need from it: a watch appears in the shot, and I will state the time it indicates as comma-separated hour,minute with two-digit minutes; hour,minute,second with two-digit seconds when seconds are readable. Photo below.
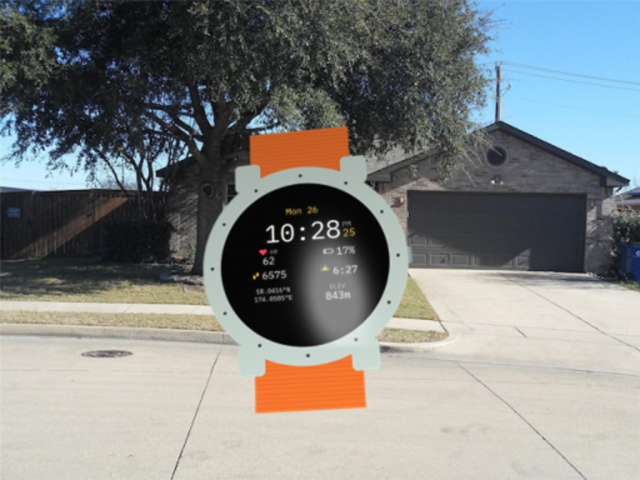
10,28
